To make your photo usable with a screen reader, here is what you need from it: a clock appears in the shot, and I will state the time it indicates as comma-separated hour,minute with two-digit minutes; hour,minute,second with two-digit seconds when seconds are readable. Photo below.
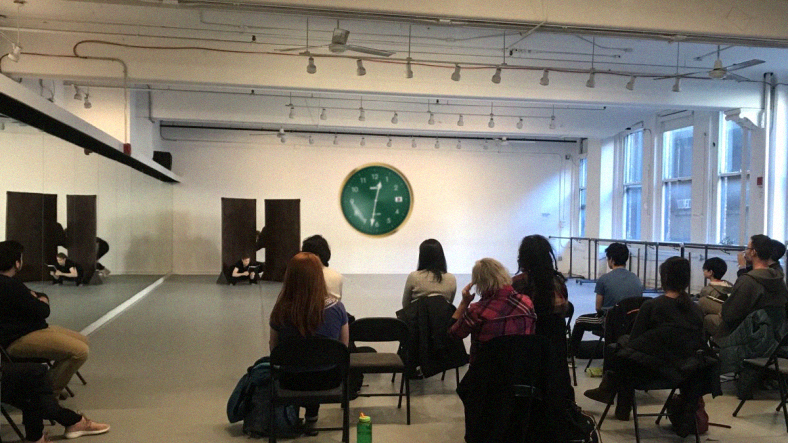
12,32
